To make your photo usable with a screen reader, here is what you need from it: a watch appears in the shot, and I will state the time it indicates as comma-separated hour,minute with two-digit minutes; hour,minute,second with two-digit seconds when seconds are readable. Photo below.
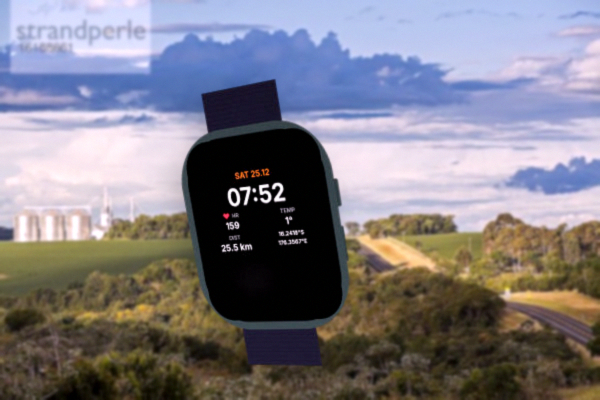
7,52
